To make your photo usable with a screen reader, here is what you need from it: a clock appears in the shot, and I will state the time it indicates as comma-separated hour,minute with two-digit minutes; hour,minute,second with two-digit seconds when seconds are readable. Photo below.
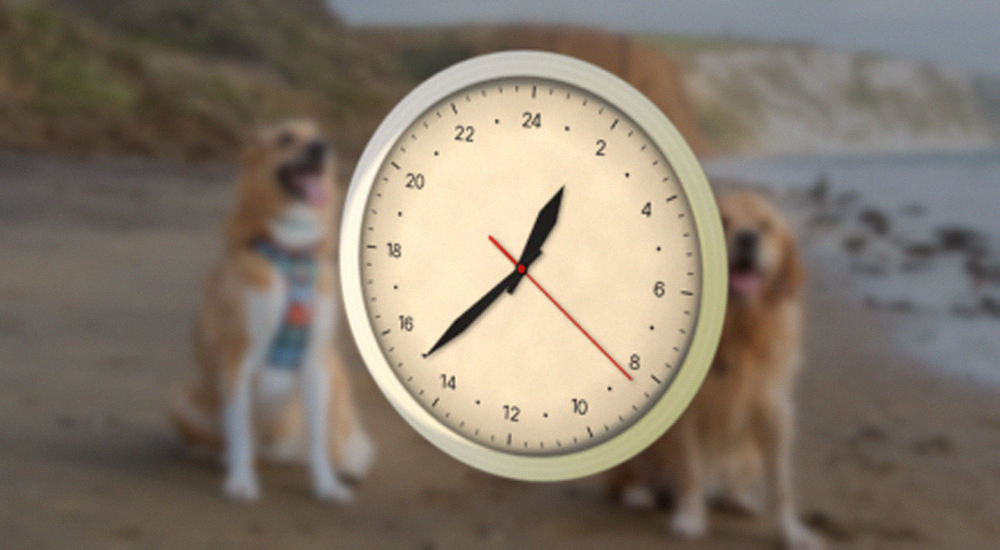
1,37,21
